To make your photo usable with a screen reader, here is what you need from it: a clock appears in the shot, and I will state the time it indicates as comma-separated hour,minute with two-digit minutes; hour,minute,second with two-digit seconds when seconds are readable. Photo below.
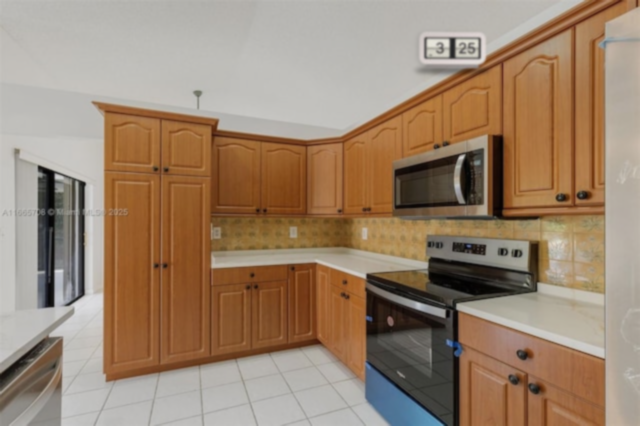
3,25
